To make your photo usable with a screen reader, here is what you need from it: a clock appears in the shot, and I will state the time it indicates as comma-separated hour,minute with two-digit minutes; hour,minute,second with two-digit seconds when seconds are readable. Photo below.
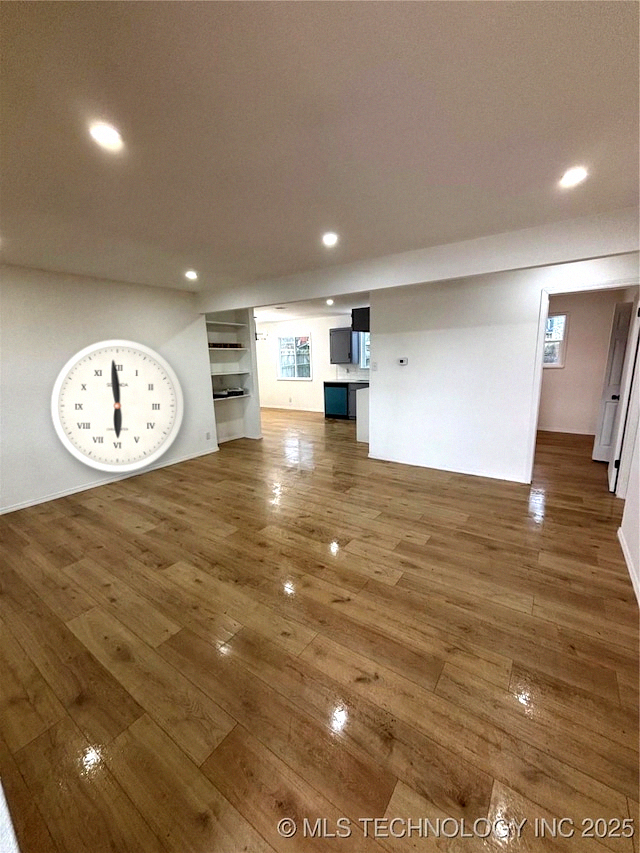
5,59
